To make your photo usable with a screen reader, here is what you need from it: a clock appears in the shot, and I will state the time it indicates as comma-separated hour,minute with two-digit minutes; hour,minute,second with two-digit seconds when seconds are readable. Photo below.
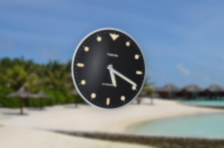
5,19
